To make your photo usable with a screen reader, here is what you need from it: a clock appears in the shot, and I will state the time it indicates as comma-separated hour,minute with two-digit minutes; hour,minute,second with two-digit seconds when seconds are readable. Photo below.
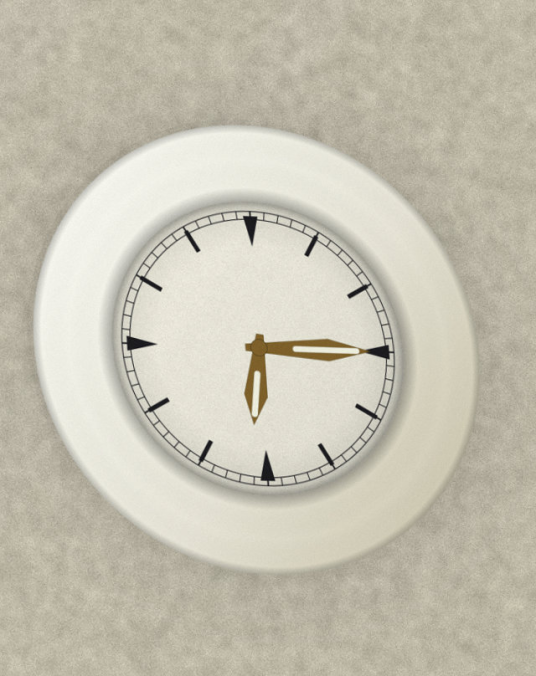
6,15
